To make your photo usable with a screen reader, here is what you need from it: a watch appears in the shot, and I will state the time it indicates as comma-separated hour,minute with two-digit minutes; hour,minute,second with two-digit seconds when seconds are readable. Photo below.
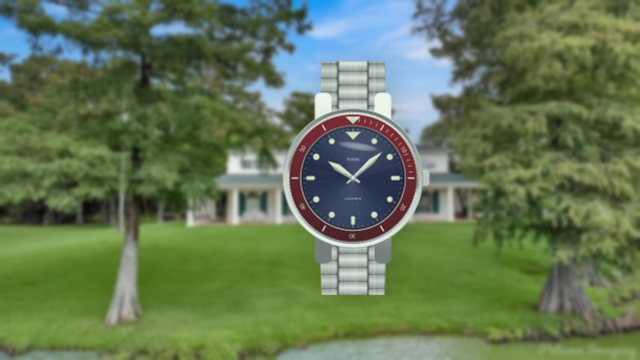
10,08
